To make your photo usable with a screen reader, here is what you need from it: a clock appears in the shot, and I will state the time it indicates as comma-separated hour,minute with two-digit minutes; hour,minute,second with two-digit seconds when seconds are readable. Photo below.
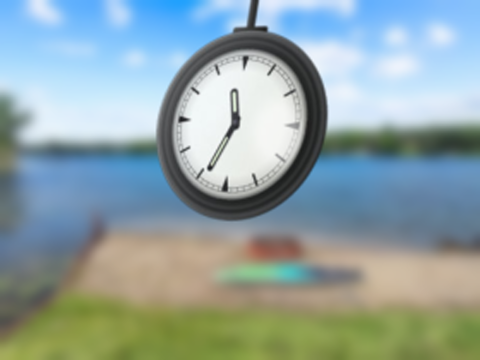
11,34
